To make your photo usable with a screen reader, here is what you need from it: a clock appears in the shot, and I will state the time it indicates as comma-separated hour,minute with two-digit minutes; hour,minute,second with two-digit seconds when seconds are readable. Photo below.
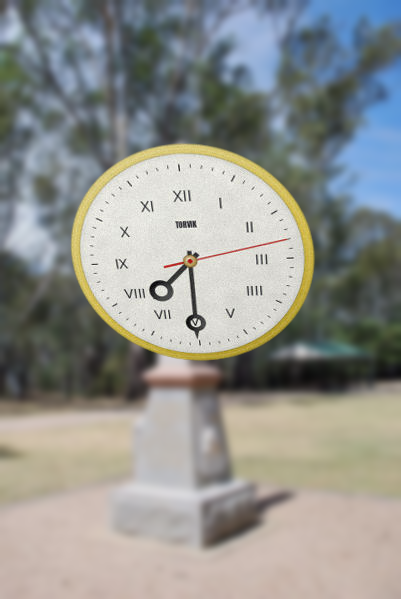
7,30,13
